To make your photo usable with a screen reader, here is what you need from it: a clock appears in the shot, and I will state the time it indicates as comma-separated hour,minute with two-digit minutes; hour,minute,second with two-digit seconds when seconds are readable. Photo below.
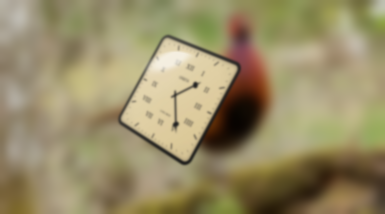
1,24
